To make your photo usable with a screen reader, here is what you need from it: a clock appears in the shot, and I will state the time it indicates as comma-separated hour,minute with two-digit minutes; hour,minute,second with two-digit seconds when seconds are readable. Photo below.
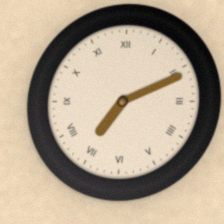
7,11
